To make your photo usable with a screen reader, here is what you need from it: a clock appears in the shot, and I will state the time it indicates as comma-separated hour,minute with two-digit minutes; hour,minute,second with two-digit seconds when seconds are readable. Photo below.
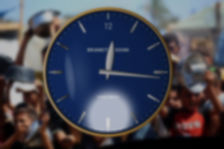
12,16
